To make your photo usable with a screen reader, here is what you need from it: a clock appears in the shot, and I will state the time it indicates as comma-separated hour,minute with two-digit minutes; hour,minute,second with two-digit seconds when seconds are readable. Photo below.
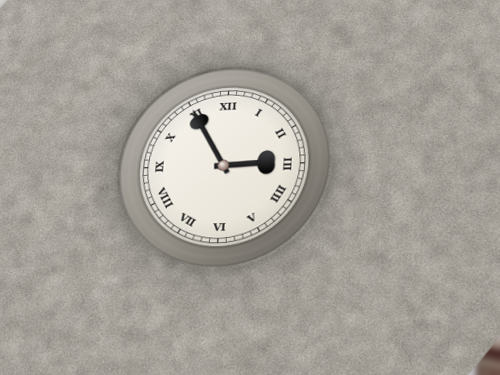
2,55
